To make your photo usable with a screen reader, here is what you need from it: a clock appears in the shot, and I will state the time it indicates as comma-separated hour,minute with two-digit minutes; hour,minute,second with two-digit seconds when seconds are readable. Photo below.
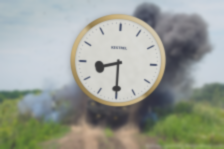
8,30
